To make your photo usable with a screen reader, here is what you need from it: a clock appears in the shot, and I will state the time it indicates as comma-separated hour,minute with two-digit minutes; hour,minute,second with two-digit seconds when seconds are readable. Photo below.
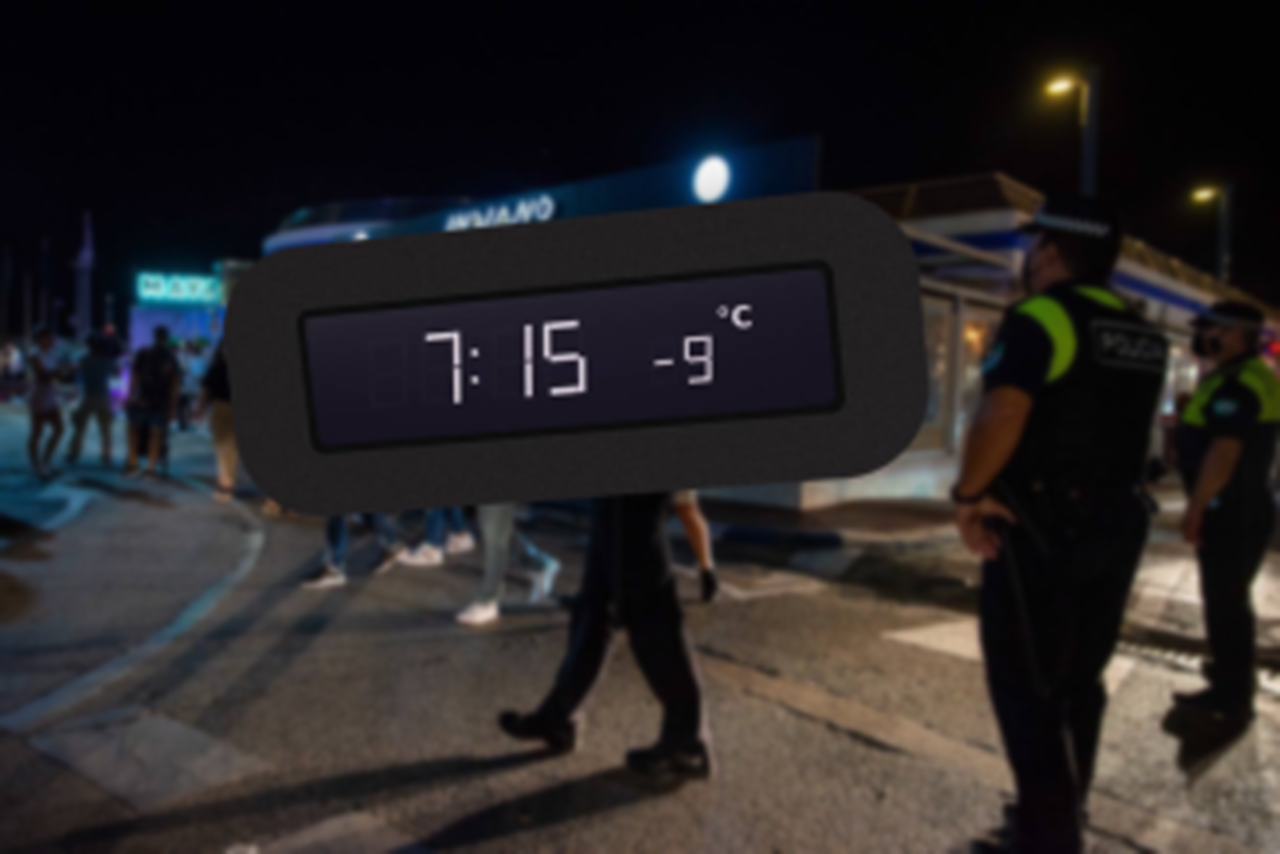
7,15
